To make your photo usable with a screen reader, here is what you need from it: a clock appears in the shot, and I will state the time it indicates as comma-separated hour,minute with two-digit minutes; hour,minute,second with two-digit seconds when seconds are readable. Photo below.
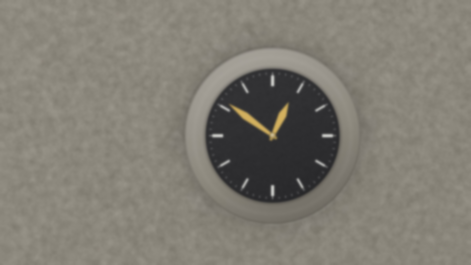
12,51
